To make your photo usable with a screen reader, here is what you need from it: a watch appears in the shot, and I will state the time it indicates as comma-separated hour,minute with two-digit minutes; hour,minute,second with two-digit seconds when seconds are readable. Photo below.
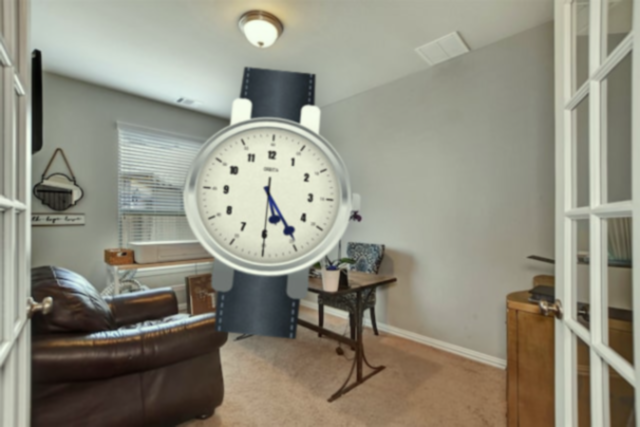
5,24,30
